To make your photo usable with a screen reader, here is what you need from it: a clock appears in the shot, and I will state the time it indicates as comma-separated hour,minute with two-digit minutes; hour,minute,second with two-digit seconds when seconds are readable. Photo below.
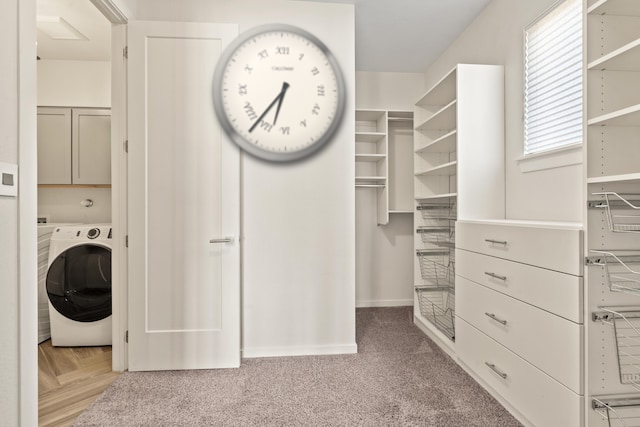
6,37
